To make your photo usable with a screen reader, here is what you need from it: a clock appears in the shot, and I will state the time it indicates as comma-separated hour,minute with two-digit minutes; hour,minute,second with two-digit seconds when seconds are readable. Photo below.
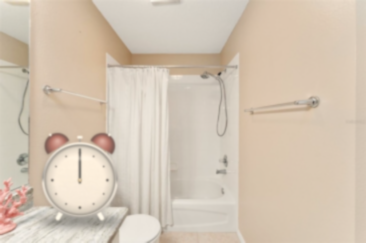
12,00
